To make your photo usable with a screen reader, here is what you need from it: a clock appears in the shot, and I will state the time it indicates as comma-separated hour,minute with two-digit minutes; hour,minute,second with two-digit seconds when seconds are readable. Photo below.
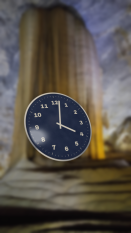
4,02
